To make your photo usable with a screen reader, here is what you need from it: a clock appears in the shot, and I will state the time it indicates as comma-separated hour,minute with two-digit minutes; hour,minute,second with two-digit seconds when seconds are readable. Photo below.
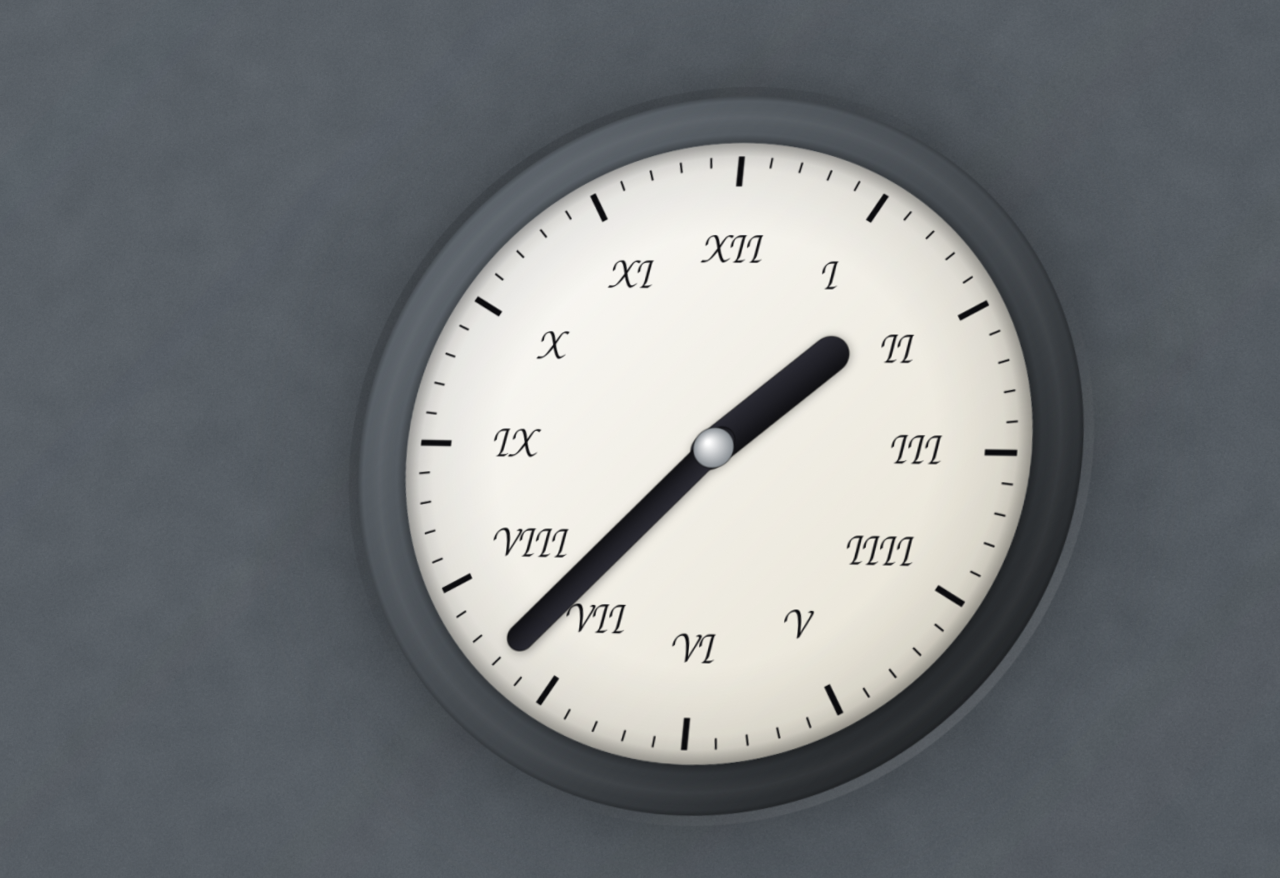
1,37
